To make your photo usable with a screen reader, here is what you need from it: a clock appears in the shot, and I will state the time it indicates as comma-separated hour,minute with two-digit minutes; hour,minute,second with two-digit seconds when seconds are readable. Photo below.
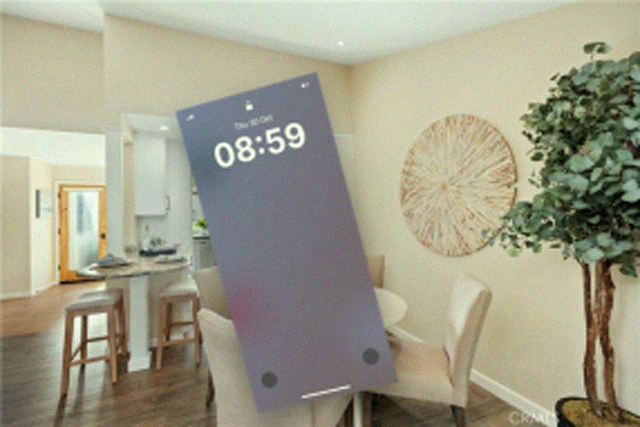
8,59
